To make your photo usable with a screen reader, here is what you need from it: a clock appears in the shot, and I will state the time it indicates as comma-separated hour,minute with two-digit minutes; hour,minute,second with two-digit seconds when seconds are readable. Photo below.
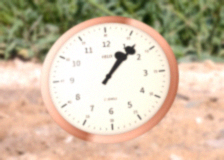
1,07
